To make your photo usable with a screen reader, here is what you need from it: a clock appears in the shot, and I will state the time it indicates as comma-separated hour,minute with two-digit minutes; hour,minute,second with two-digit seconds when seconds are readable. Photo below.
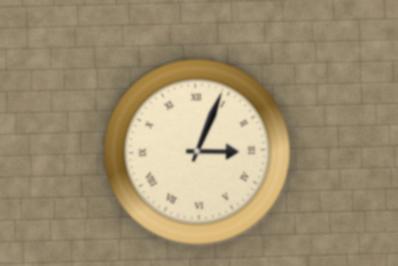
3,04
